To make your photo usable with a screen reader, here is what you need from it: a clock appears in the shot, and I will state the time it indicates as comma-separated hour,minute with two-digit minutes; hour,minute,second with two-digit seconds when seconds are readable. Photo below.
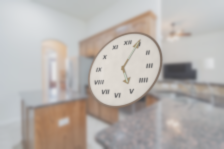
5,04
